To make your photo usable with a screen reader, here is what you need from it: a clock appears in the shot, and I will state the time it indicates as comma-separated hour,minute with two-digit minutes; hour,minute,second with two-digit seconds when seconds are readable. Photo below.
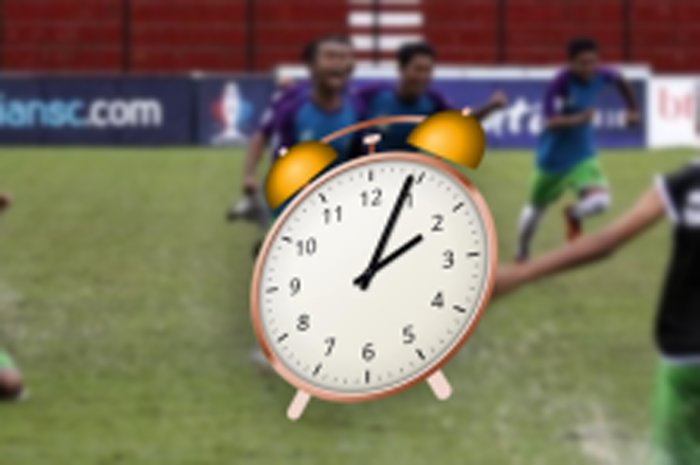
2,04
